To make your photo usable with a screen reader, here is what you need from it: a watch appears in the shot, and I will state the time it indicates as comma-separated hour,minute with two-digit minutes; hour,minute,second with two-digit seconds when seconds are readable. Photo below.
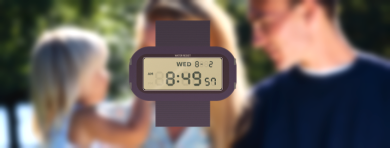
8,49,57
